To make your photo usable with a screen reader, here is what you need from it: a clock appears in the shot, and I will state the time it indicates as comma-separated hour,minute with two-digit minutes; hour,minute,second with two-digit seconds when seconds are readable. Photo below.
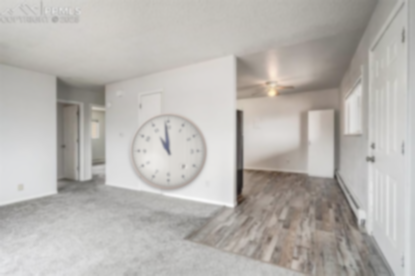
10,59
